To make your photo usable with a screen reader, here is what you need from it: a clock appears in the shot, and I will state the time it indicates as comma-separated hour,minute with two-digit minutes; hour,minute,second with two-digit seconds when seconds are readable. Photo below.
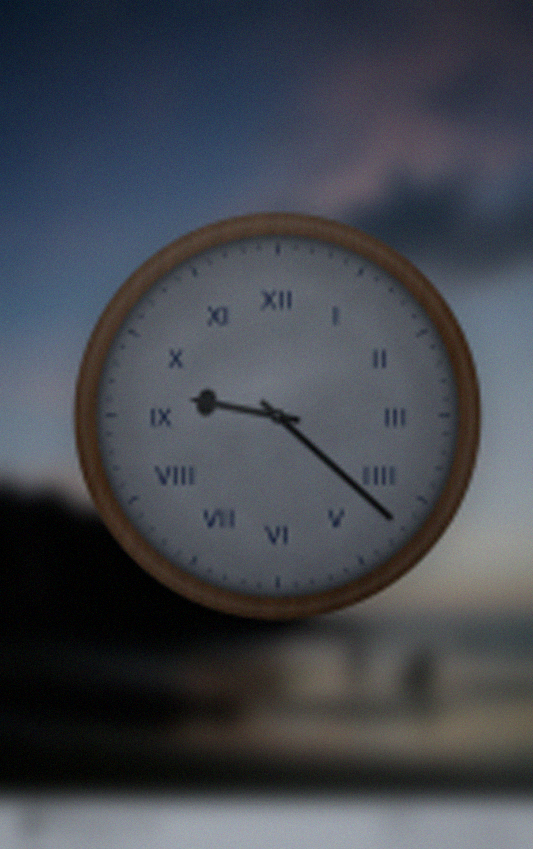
9,22
